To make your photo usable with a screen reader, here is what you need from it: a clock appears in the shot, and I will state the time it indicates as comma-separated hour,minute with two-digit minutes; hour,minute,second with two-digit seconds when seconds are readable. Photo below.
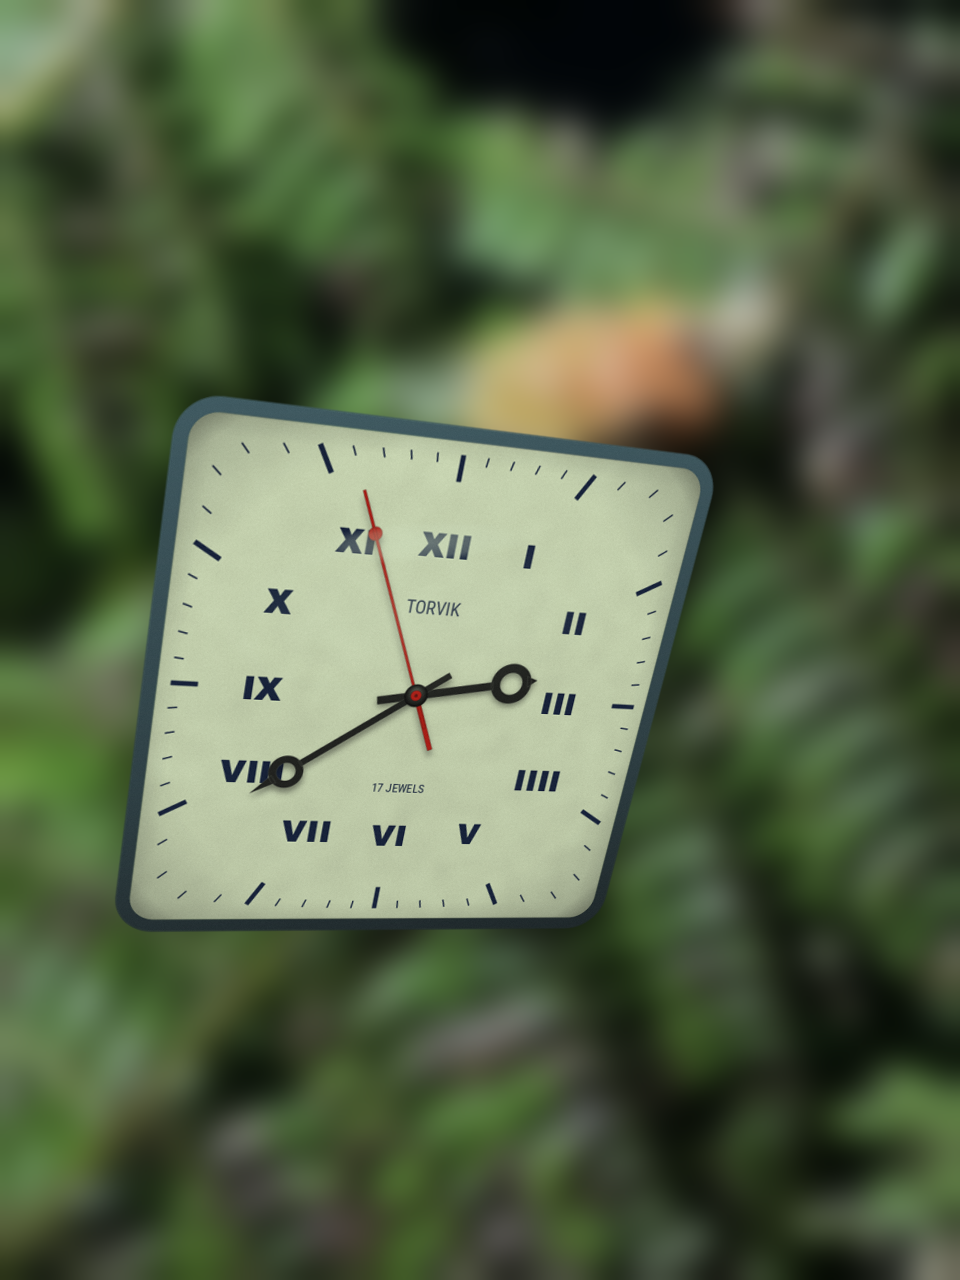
2,38,56
